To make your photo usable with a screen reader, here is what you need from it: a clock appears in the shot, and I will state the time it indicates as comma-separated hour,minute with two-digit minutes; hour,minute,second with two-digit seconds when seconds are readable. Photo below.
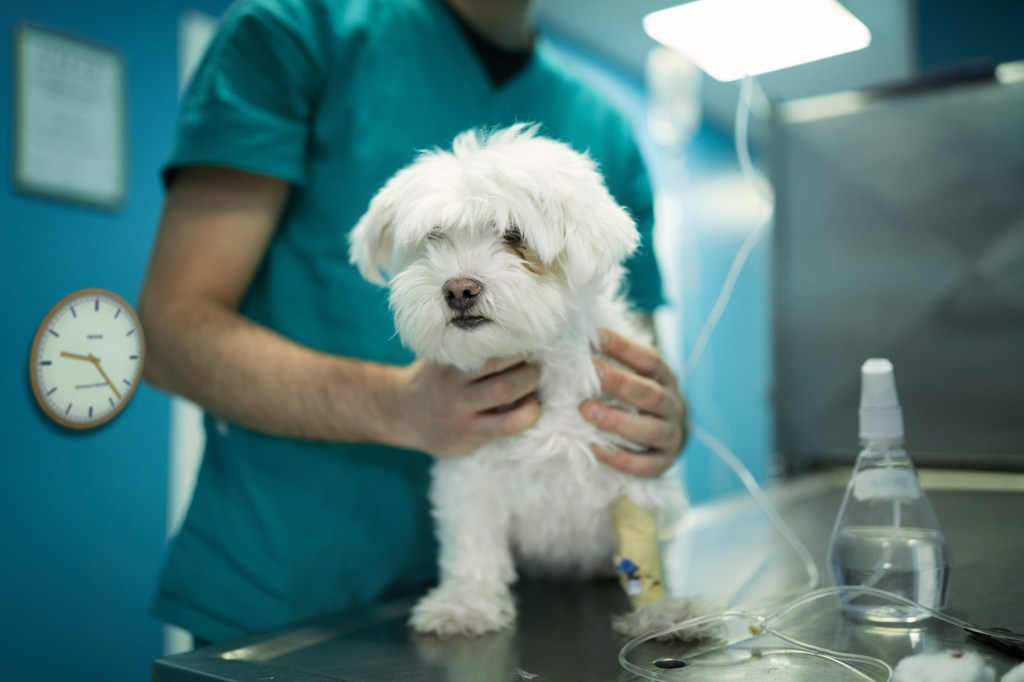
9,23
